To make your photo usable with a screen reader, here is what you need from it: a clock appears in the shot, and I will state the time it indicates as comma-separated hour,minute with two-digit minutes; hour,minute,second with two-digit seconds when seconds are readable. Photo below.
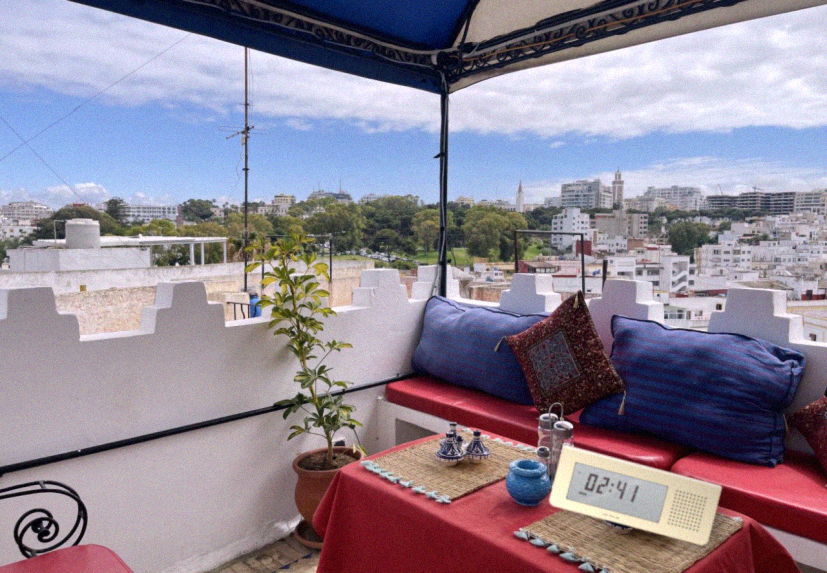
2,41
